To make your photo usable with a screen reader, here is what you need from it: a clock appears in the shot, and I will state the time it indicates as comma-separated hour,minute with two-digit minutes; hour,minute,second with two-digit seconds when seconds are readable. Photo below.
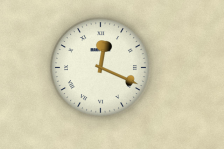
12,19
